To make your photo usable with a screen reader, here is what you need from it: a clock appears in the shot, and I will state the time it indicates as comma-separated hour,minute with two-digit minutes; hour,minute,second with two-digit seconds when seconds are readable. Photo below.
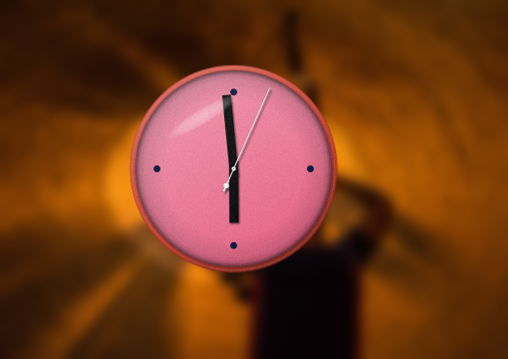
5,59,04
